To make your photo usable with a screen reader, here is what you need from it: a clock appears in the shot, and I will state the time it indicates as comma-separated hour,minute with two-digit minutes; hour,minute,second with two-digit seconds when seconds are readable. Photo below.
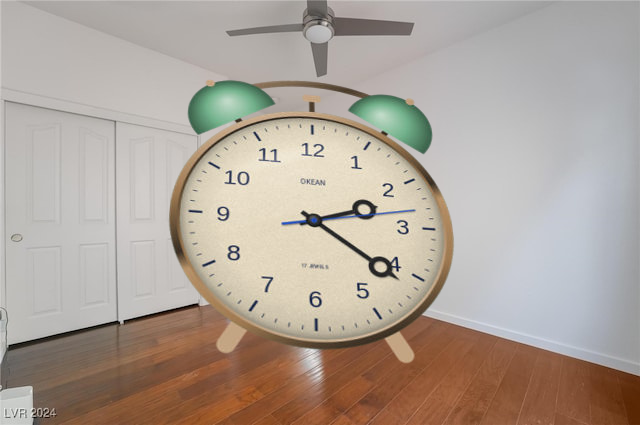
2,21,13
